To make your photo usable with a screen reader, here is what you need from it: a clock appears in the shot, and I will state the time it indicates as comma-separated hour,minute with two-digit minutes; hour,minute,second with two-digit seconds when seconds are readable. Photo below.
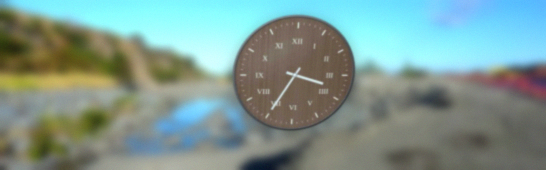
3,35
